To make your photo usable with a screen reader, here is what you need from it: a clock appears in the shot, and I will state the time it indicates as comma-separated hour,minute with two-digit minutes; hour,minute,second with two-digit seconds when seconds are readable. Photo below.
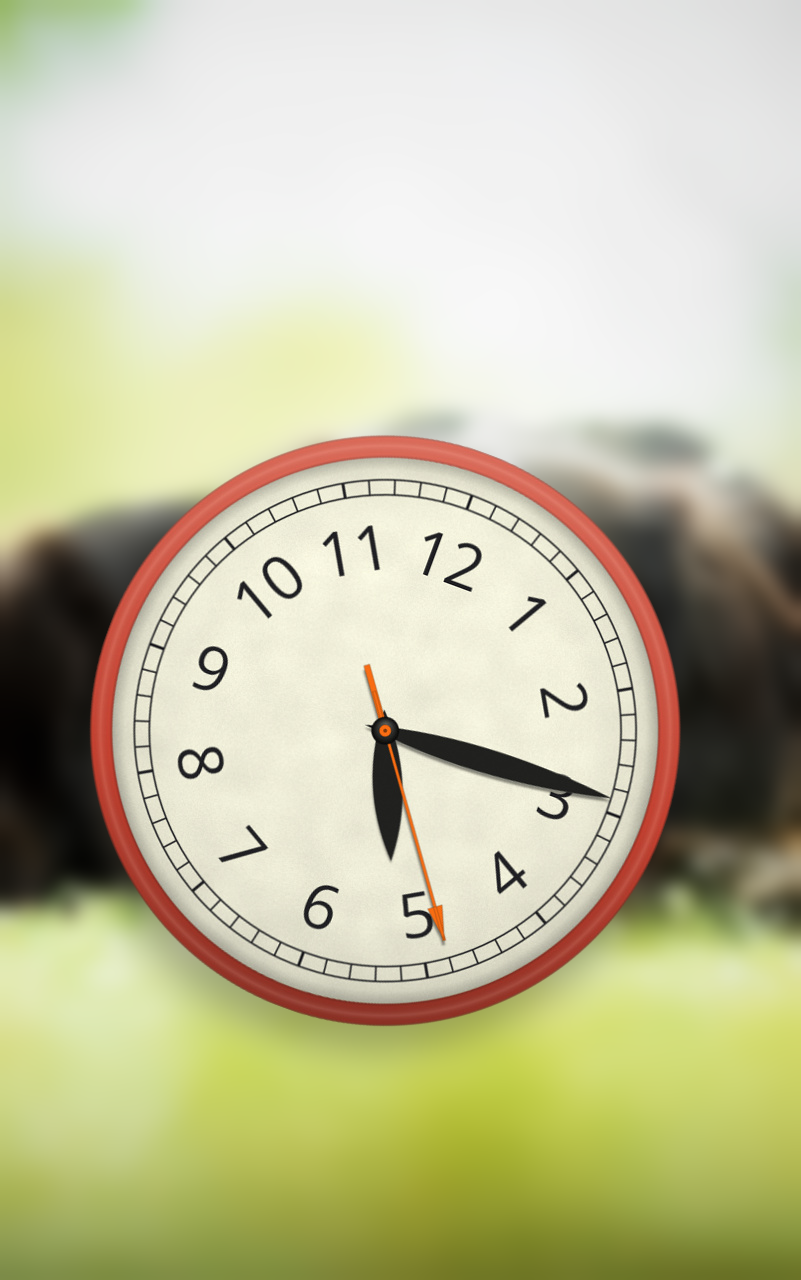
5,14,24
